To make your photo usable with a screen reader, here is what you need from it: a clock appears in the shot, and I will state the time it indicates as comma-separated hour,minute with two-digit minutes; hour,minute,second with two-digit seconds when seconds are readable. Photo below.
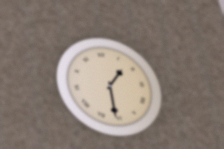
1,31
